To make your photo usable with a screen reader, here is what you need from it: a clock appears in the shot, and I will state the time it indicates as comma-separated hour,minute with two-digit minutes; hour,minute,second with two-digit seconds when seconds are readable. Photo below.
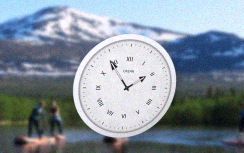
1,54
